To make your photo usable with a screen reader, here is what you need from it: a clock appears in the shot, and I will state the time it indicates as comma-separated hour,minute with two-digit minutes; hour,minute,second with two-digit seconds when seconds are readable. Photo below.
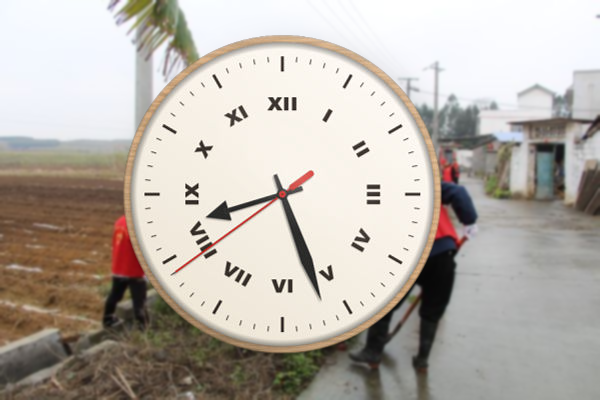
8,26,39
